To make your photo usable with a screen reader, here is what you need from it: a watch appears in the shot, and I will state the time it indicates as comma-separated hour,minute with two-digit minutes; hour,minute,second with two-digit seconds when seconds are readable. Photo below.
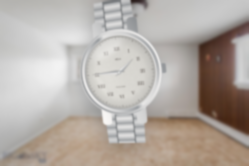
1,45
